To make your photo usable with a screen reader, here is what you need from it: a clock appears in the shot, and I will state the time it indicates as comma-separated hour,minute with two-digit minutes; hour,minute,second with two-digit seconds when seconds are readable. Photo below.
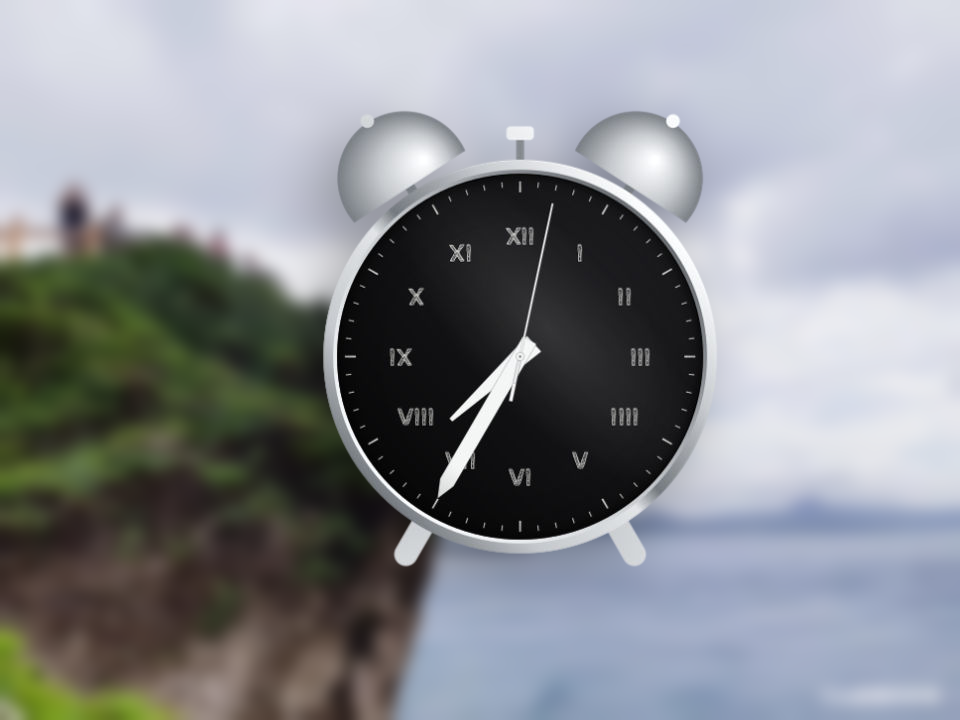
7,35,02
